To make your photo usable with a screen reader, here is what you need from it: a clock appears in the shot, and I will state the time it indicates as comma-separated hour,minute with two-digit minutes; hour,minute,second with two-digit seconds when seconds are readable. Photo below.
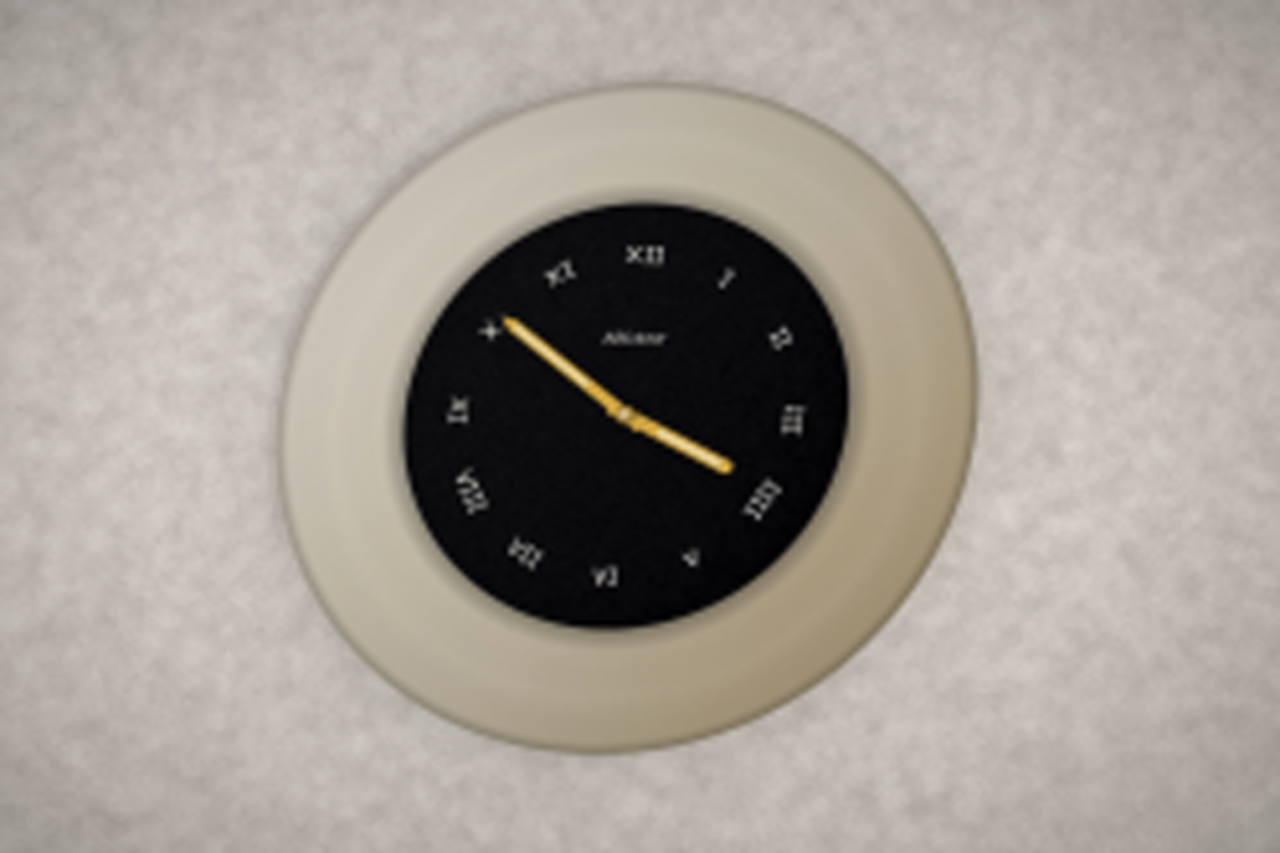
3,51
